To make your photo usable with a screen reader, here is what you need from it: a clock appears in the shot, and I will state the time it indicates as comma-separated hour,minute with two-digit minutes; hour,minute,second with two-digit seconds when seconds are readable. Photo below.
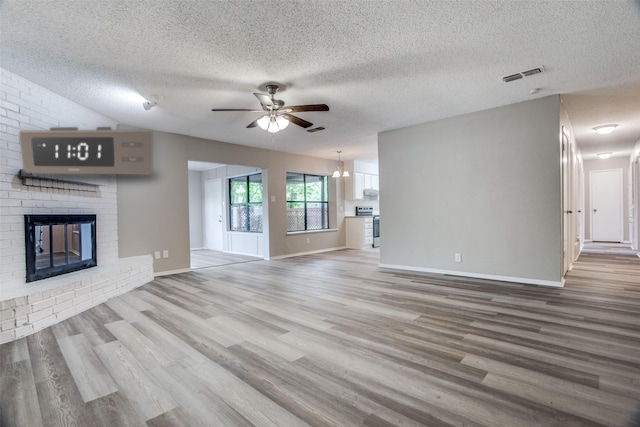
11,01
